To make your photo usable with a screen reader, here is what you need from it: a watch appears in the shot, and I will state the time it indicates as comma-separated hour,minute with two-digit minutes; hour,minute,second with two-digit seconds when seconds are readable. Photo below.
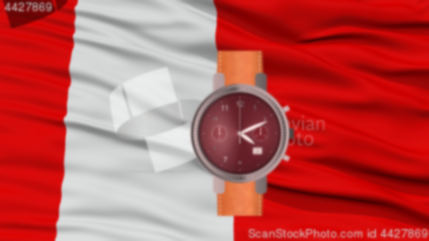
4,11
